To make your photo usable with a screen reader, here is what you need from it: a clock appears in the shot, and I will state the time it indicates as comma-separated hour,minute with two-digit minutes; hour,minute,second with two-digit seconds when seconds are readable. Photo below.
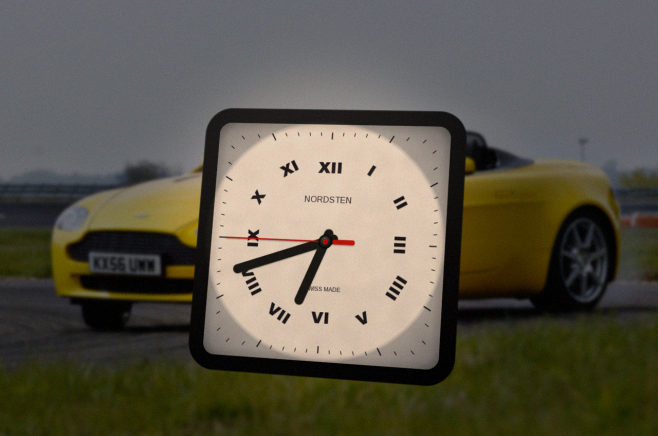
6,41,45
